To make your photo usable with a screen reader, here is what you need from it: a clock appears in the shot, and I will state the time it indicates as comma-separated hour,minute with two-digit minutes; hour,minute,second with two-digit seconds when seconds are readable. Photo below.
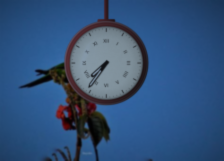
7,36
